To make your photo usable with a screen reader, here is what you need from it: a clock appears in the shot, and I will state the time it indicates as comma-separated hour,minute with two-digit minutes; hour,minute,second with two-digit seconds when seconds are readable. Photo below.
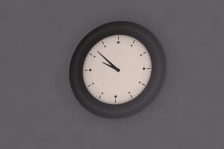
9,52
